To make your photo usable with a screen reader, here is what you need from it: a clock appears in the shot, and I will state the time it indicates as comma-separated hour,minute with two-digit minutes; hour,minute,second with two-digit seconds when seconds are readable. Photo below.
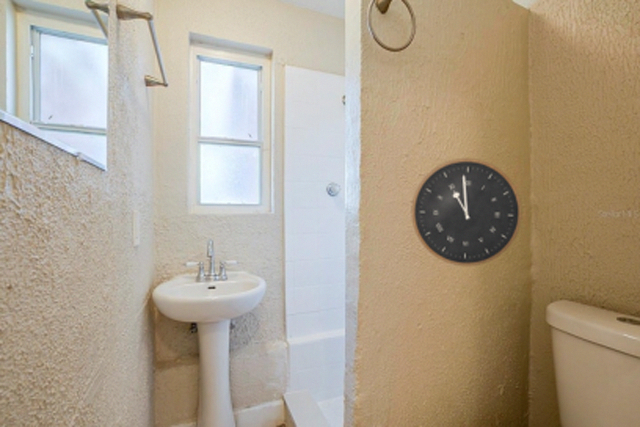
10,59
